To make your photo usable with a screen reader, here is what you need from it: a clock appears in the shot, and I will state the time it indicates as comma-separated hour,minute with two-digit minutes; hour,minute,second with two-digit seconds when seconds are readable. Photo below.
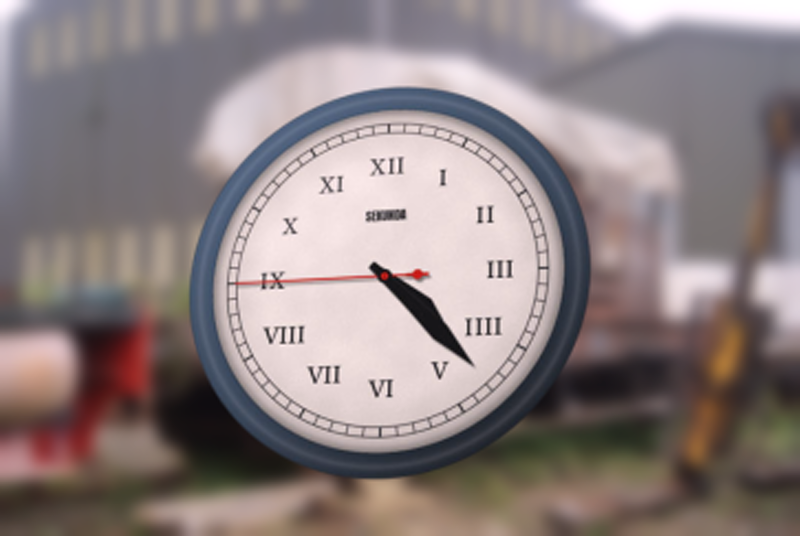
4,22,45
